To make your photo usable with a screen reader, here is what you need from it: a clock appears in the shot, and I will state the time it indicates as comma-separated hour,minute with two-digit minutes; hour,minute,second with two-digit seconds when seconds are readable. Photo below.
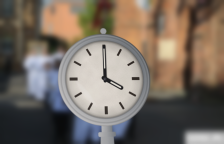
4,00
